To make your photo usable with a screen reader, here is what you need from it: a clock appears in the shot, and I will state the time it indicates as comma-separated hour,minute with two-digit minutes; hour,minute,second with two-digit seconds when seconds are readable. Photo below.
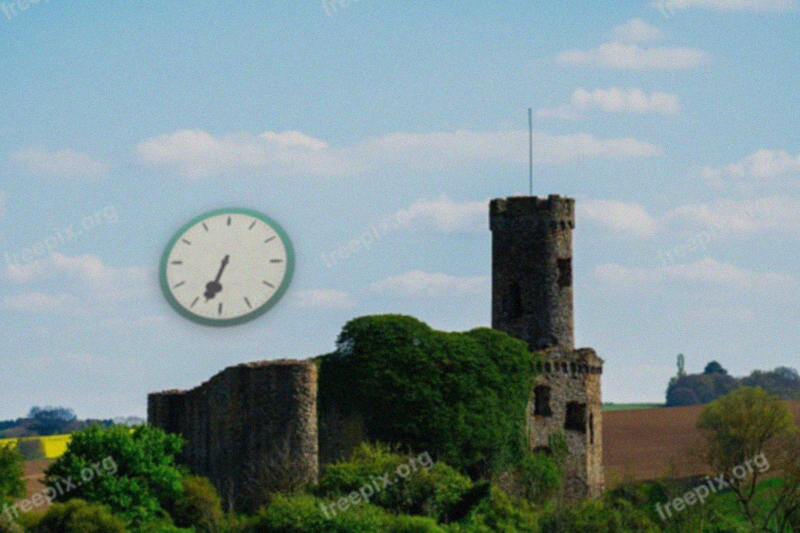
6,33
